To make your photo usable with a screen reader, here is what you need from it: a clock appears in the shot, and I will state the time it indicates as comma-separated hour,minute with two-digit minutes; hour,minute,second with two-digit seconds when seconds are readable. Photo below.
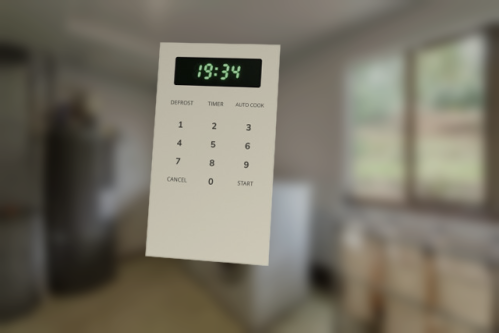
19,34
